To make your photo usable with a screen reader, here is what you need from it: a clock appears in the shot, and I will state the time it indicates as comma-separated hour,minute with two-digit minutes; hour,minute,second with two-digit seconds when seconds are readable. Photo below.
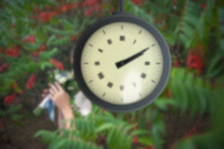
2,10
